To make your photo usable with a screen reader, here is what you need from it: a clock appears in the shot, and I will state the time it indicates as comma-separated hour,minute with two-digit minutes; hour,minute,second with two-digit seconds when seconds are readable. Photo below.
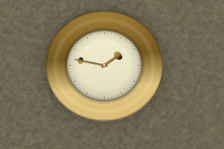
1,47
